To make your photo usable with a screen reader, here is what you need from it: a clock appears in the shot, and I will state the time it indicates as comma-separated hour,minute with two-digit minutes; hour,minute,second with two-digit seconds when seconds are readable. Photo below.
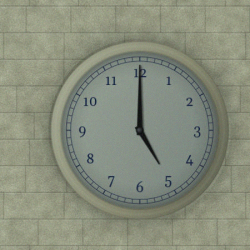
5,00
